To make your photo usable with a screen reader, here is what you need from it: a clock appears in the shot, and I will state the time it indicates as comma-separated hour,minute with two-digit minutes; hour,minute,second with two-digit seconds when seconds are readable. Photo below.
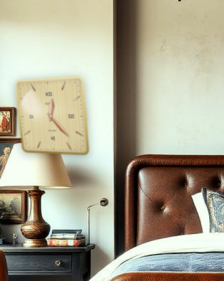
12,23
